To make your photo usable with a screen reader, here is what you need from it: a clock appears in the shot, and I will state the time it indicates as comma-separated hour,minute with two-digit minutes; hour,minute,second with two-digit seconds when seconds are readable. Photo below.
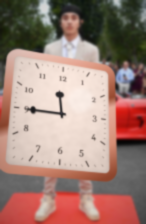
11,45
